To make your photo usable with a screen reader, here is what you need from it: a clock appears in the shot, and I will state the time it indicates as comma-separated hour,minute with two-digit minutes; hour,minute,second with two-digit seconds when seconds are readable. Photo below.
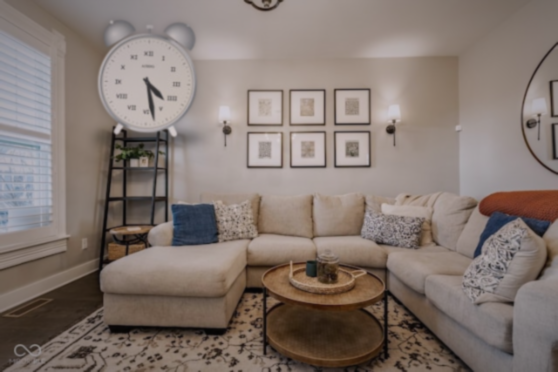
4,28
